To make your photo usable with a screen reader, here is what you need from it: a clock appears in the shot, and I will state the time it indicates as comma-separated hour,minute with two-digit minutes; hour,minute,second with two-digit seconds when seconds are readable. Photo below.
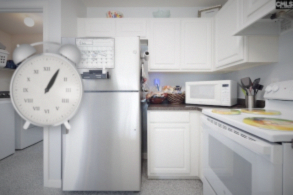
1,05
